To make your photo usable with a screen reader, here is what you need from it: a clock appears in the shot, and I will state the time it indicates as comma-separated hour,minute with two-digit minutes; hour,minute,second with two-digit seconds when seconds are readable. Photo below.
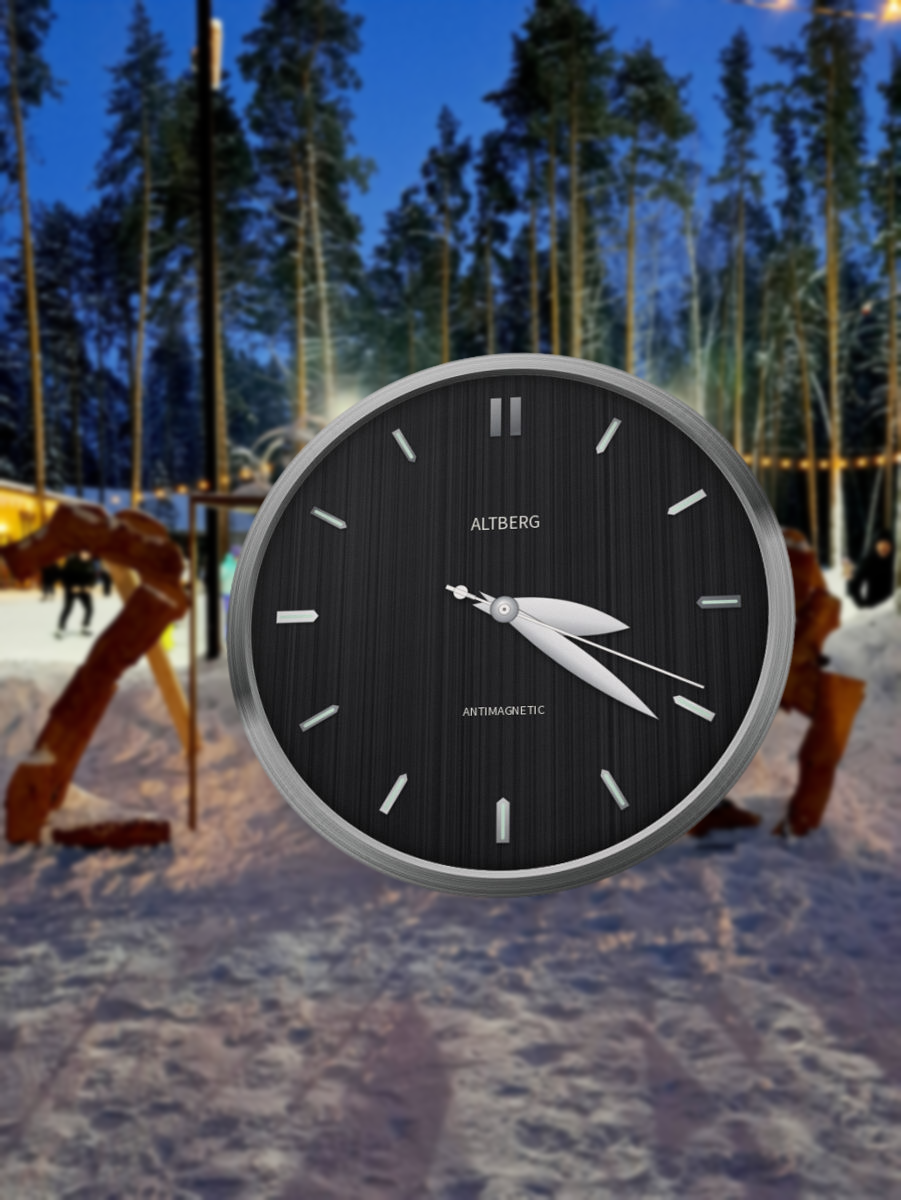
3,21,19
